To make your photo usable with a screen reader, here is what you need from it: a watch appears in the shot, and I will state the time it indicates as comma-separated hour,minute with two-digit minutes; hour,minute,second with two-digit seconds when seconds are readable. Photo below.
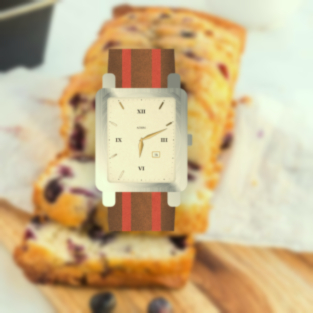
6,11
